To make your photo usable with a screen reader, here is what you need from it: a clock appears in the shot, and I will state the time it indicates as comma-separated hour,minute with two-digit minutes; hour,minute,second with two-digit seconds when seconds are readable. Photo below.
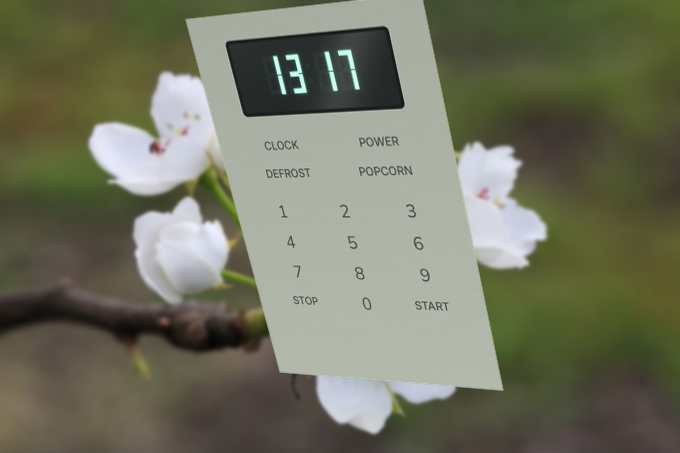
13,17
